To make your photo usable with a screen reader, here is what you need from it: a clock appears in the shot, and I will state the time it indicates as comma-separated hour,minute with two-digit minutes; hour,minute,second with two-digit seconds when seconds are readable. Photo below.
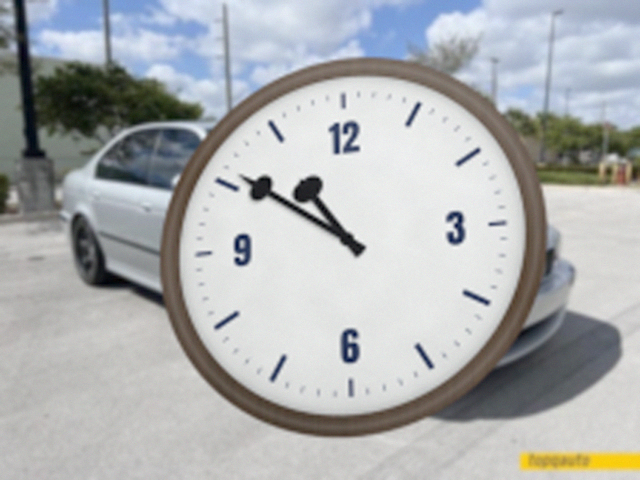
10,51
